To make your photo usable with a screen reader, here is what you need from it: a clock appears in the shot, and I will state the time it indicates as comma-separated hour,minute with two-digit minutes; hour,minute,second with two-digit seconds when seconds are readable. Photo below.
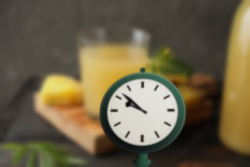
9,52
